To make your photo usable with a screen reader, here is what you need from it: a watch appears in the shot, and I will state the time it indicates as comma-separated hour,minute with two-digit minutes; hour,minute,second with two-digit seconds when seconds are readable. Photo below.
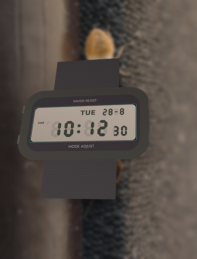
10,12,30
